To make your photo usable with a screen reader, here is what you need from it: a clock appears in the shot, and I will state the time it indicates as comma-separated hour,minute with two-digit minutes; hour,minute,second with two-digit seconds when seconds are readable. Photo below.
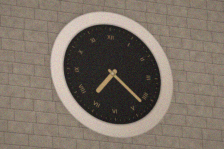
7,22
